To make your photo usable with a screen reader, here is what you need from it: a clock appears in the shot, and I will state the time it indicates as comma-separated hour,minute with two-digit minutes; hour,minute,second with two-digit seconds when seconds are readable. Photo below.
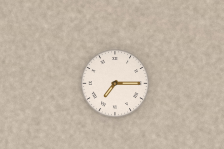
7,15
